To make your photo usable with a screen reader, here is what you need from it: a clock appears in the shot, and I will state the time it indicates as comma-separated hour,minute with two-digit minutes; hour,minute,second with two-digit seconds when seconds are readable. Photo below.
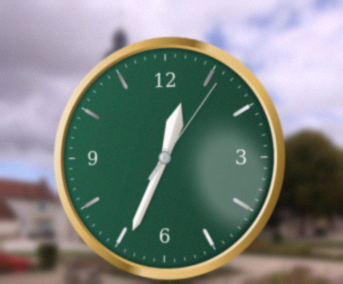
12,34,06
